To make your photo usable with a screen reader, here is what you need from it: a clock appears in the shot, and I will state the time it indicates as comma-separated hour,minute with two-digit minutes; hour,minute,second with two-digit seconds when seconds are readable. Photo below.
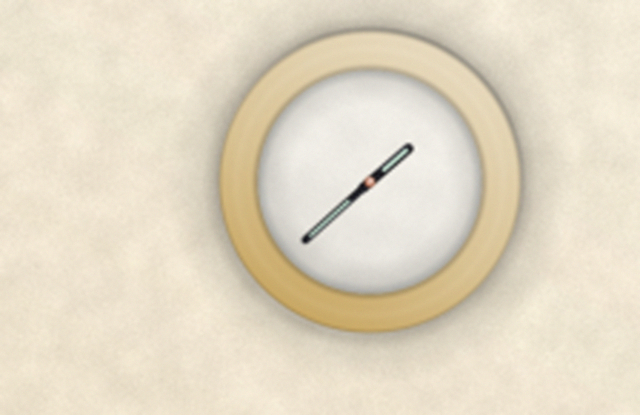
1,38
